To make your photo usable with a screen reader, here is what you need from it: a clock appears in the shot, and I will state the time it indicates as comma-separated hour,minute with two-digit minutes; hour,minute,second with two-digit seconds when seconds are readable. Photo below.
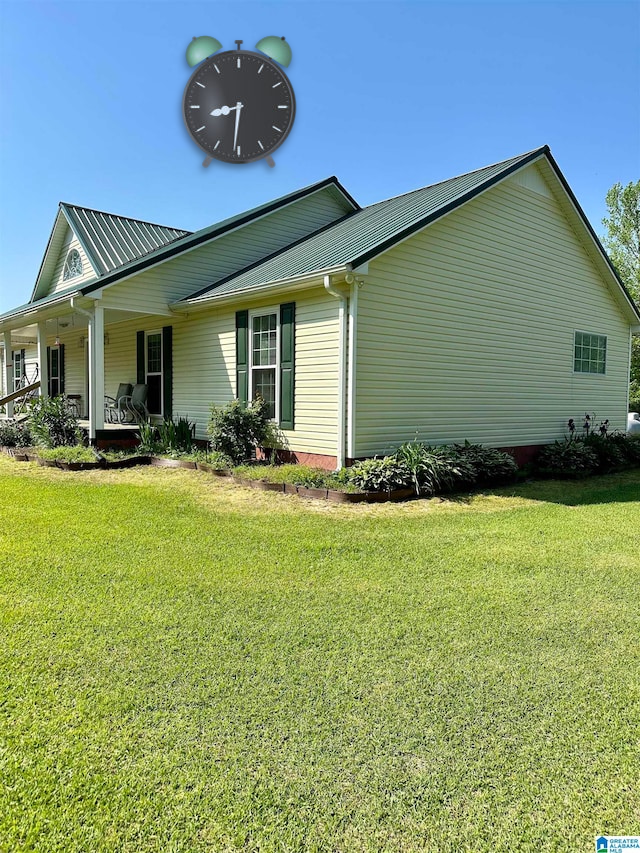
8,31
